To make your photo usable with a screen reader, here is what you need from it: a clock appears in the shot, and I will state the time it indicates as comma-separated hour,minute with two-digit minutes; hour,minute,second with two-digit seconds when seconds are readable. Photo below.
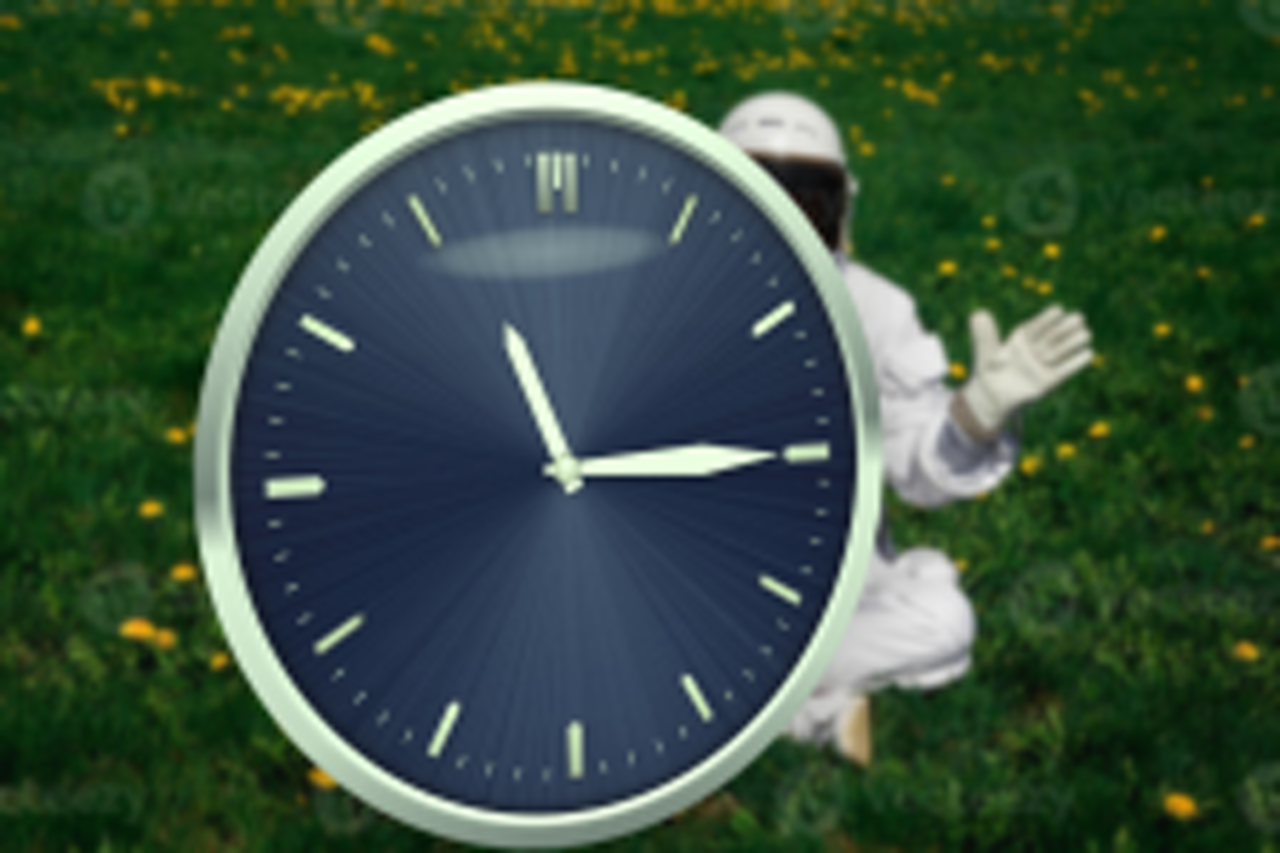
11,15
